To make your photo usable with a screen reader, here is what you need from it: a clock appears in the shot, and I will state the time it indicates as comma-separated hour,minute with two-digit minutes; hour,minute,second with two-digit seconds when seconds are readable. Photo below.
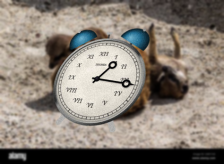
1,16
